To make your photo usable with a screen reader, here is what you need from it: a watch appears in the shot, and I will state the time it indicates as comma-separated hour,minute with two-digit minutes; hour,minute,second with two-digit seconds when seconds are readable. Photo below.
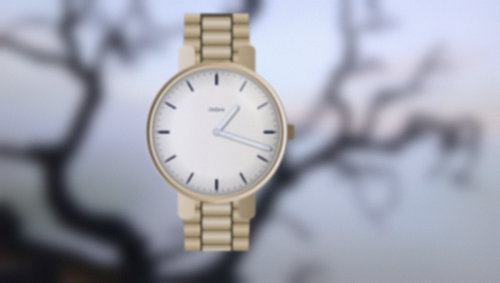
1,18
